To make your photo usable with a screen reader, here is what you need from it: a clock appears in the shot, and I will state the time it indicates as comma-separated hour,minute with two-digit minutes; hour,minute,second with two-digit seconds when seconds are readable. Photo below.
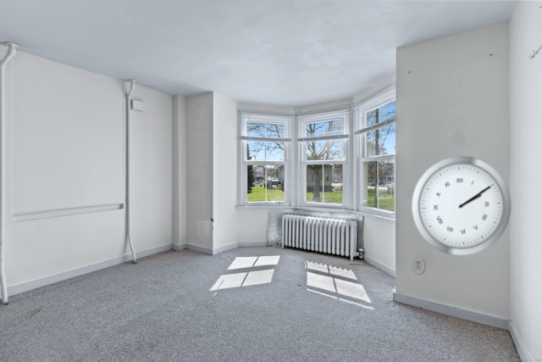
2,10
